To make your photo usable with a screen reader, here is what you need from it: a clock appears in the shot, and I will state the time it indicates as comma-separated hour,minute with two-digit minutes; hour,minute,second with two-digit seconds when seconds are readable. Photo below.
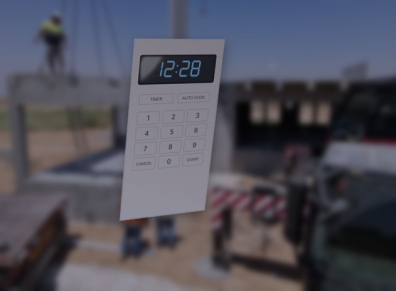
12,28
